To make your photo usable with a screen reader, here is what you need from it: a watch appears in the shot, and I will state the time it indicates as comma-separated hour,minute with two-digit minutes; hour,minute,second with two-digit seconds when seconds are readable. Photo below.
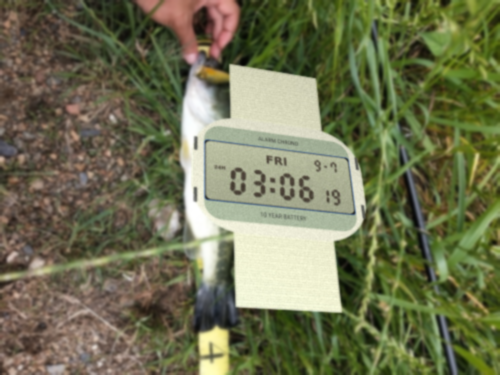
3,06,19
